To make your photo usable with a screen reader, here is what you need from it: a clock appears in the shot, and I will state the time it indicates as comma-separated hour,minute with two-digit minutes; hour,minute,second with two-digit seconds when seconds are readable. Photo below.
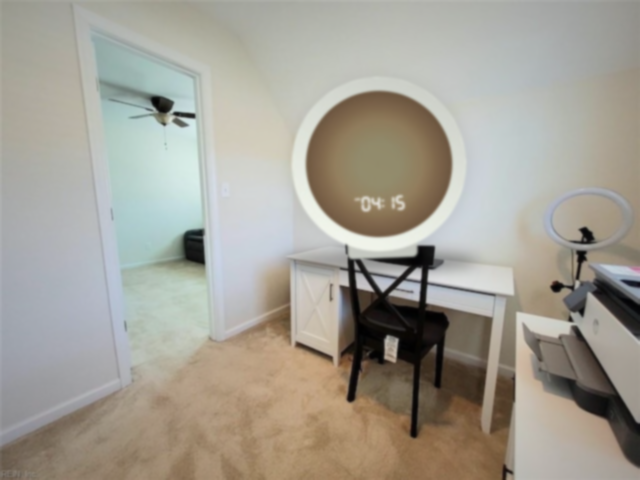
4,15
